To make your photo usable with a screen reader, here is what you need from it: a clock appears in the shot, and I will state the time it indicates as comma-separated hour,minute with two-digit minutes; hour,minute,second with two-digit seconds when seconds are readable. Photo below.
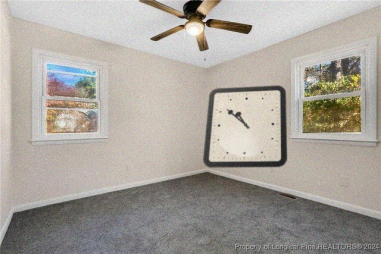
10,52
